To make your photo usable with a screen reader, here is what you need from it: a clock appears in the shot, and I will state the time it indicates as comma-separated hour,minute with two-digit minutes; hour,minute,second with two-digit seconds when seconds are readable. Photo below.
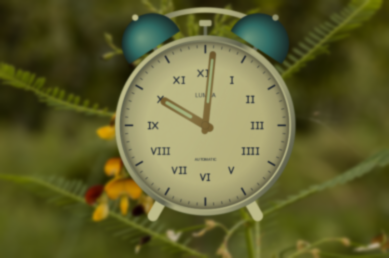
10,01
